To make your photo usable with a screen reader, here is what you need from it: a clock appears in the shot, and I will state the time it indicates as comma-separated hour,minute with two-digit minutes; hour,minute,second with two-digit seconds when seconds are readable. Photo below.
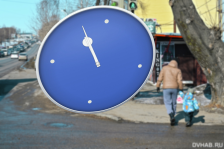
10,55
